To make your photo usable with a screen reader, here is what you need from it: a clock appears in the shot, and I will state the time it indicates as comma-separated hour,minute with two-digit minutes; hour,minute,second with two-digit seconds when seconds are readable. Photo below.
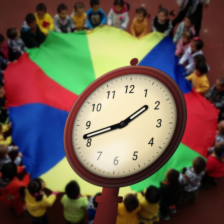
1,42
